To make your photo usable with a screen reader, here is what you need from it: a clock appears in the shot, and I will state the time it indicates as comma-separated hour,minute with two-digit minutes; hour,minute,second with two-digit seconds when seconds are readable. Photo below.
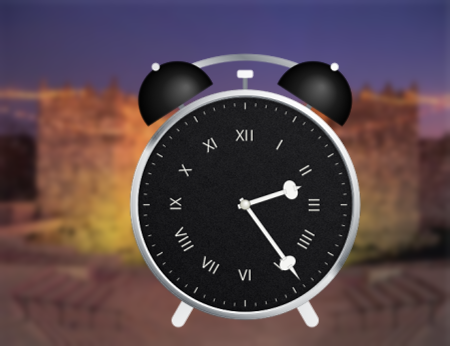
2,24
